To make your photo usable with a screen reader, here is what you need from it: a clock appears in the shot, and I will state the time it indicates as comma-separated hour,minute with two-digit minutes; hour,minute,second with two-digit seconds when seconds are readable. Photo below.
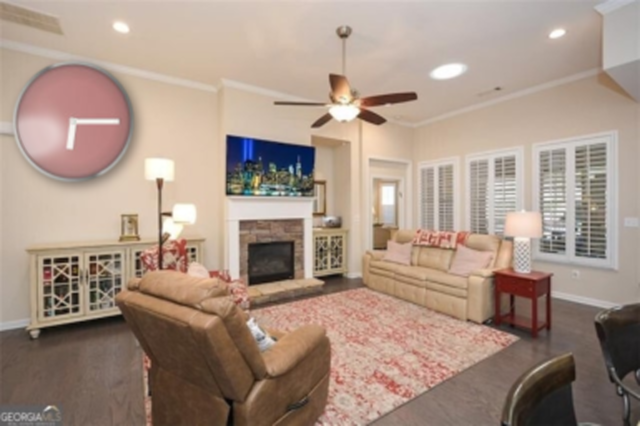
6,15
